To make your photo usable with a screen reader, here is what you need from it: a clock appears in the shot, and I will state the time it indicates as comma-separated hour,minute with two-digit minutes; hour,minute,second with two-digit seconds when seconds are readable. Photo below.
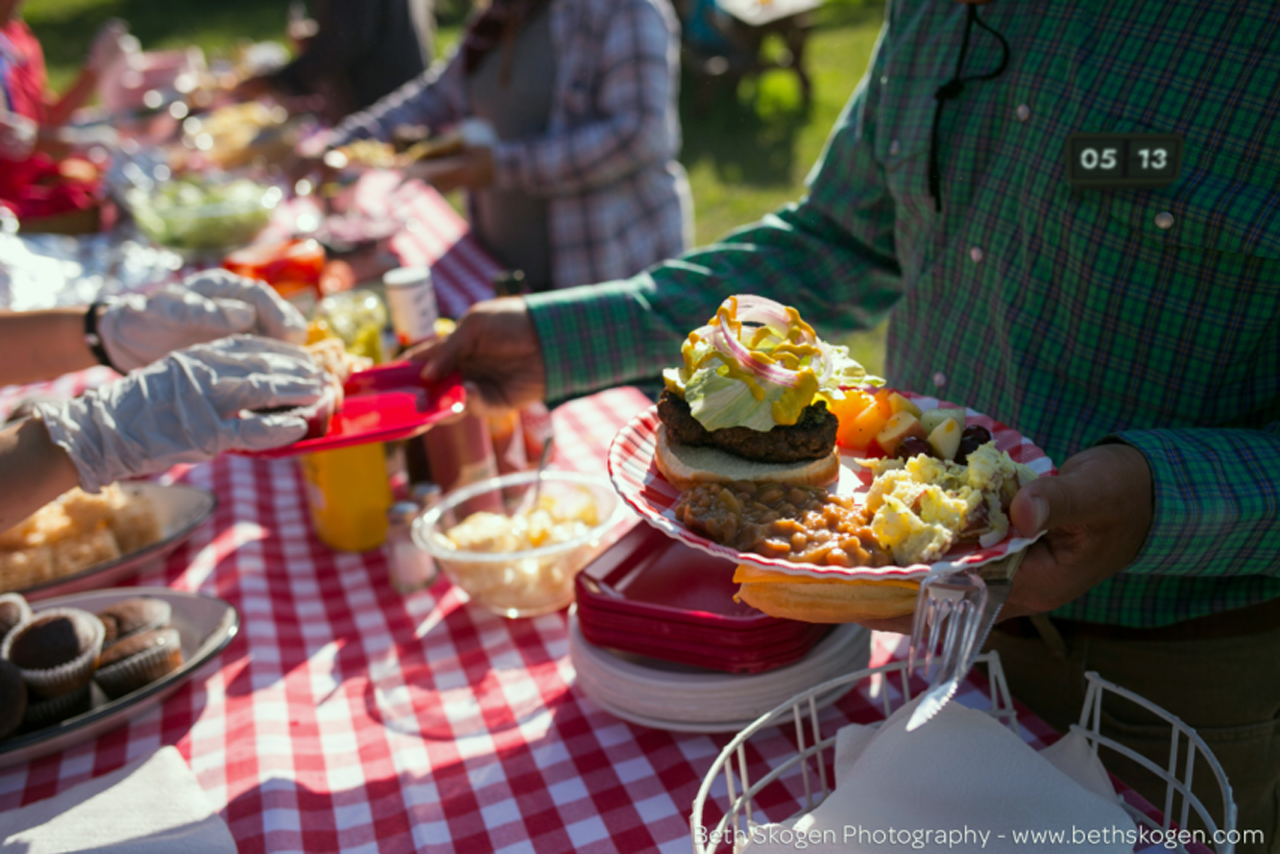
5,13
